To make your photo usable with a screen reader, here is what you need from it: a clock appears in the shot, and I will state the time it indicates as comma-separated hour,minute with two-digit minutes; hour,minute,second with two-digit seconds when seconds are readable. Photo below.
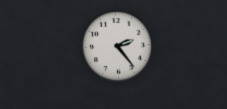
2,24
